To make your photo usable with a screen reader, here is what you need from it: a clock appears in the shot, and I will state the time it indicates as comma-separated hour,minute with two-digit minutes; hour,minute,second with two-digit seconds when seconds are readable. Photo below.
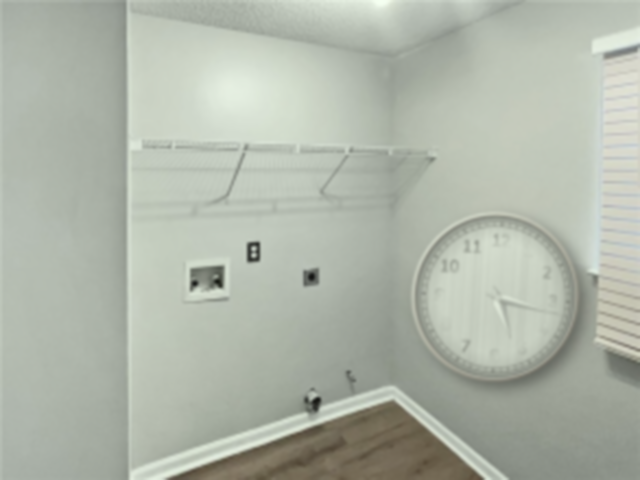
5,17
